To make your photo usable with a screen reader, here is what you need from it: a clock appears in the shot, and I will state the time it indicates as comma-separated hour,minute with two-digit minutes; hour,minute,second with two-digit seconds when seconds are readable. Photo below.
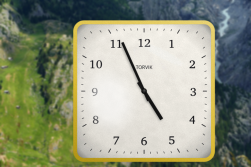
4,56
